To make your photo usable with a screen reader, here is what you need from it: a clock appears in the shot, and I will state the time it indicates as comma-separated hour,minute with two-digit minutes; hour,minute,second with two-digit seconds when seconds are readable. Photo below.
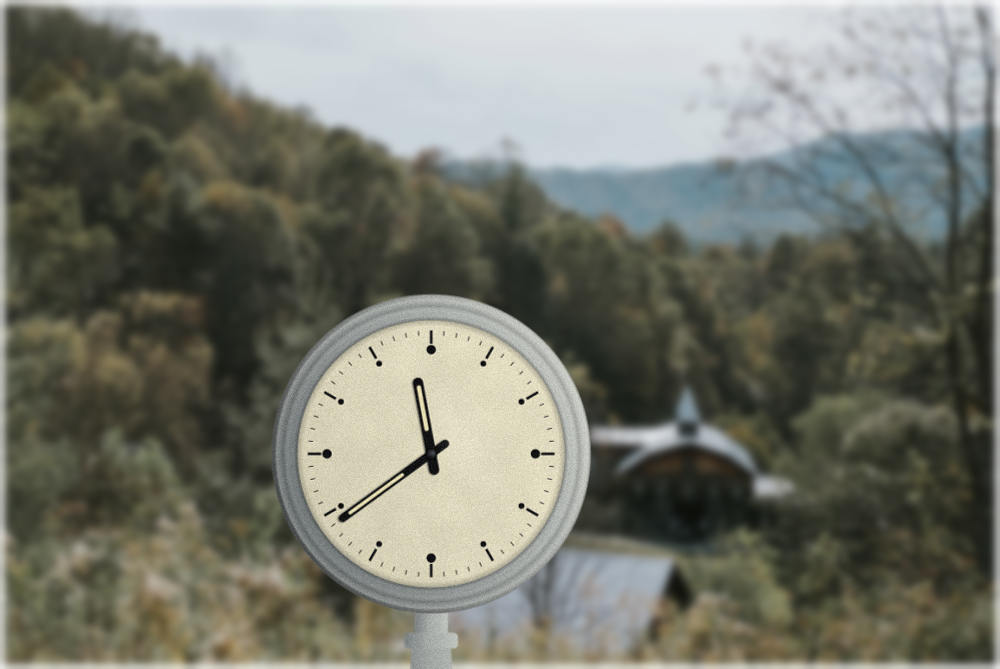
11,39
